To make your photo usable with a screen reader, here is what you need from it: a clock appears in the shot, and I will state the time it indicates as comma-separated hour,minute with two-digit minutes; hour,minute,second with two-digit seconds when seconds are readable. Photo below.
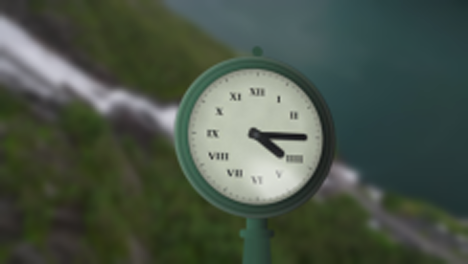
4,15
